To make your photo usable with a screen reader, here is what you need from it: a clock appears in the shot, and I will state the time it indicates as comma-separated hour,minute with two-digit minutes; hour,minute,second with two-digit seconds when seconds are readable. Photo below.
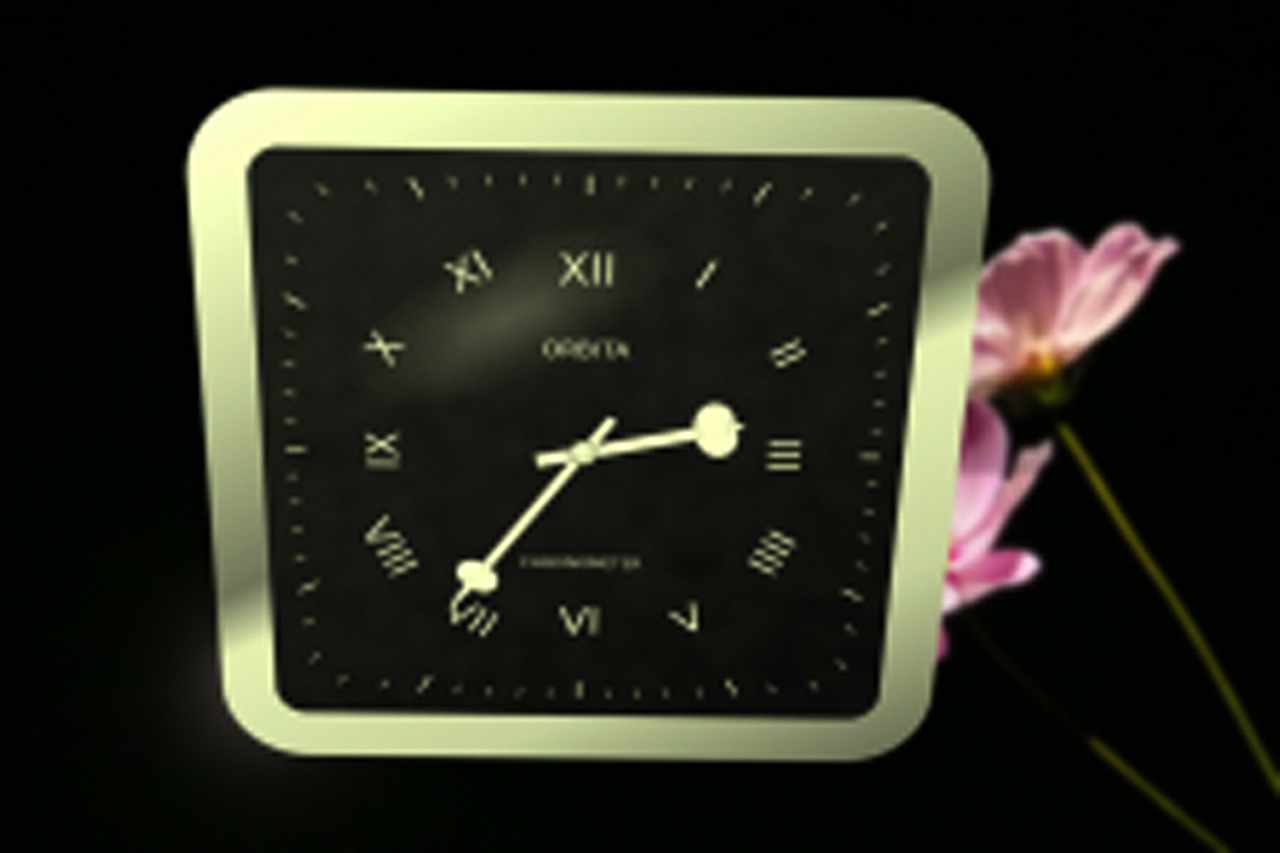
2,36
